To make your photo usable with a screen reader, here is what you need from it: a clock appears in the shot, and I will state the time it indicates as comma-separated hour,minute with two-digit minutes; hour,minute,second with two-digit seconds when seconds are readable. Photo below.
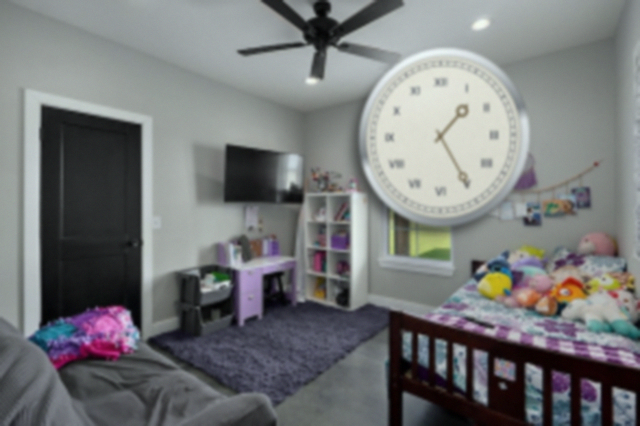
1,25
